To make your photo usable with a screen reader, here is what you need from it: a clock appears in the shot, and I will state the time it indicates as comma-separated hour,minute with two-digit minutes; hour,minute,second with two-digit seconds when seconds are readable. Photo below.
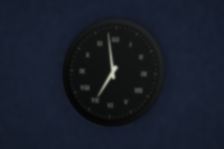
6,58
